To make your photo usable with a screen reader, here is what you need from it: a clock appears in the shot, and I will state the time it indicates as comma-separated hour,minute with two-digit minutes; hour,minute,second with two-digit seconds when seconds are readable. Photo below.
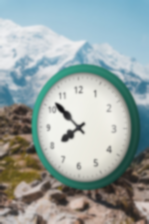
7,52
